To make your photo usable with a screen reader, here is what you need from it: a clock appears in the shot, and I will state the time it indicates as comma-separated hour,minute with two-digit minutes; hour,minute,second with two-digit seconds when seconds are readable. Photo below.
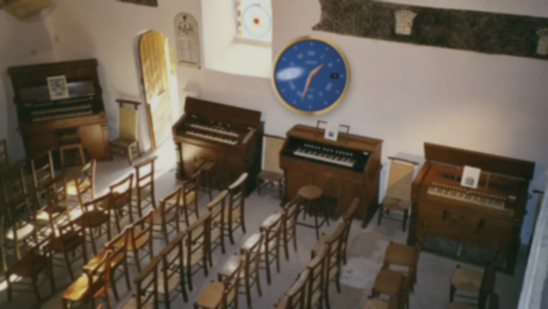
1,33
